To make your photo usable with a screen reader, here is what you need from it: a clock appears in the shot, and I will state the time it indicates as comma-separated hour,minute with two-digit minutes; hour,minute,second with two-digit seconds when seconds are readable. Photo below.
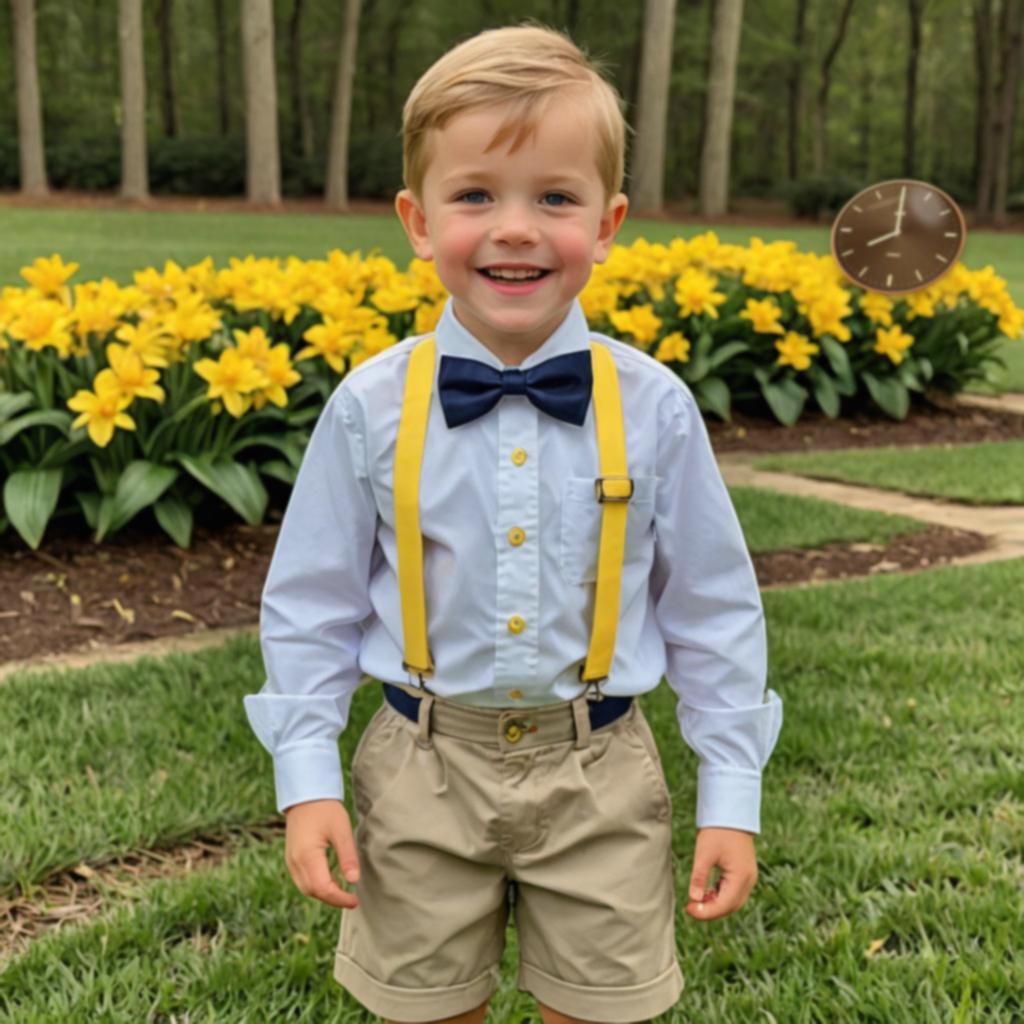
8,00
